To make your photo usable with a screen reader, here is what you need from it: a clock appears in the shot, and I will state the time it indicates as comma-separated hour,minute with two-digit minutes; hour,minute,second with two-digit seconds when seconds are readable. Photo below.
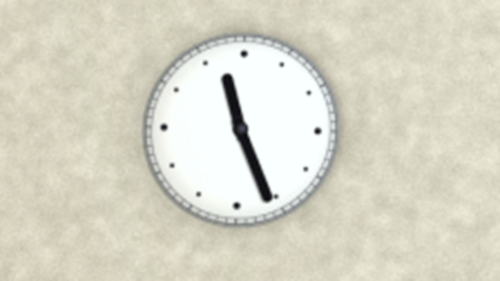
11,26
